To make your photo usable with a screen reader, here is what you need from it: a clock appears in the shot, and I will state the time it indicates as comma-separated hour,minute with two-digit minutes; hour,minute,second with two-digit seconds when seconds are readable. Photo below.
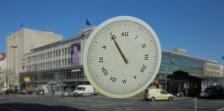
10,55
